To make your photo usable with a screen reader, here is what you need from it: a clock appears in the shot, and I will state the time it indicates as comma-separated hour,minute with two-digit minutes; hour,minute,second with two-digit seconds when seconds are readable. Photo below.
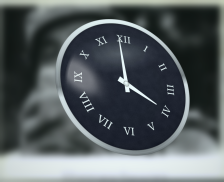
3,59
